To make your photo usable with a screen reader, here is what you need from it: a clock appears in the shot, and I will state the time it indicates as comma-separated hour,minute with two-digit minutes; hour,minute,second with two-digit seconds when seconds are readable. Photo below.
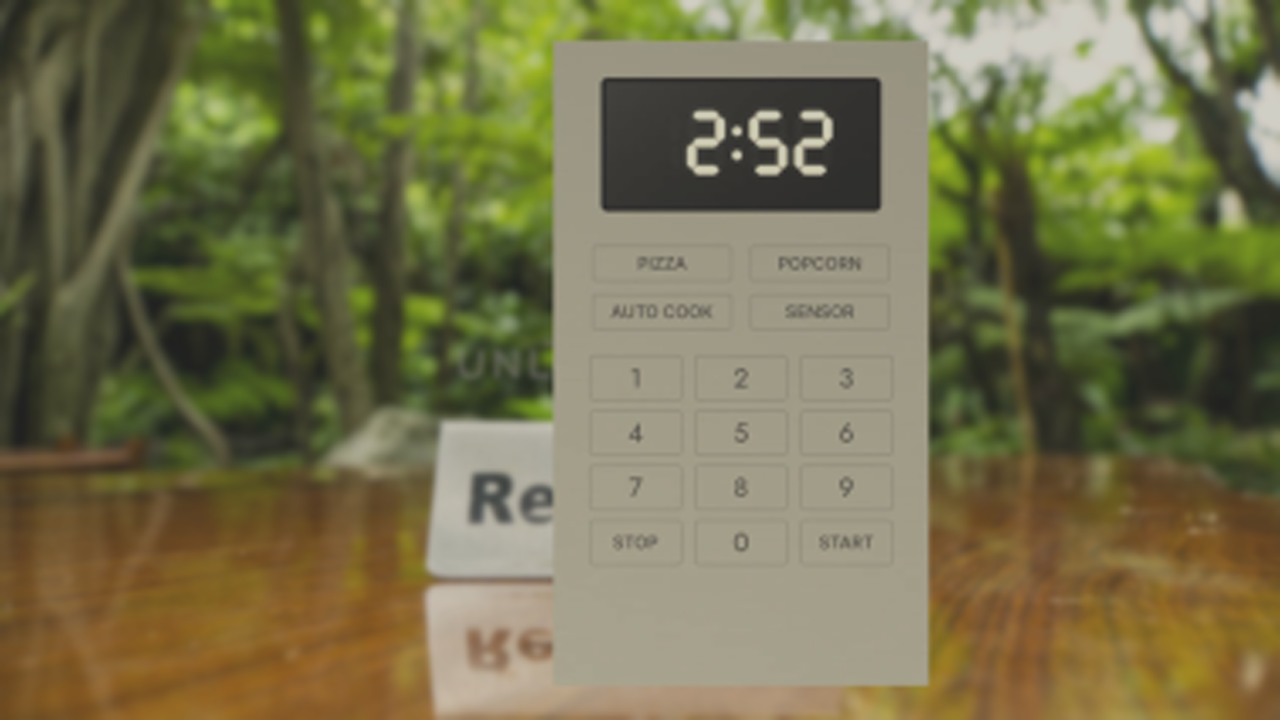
2,52
